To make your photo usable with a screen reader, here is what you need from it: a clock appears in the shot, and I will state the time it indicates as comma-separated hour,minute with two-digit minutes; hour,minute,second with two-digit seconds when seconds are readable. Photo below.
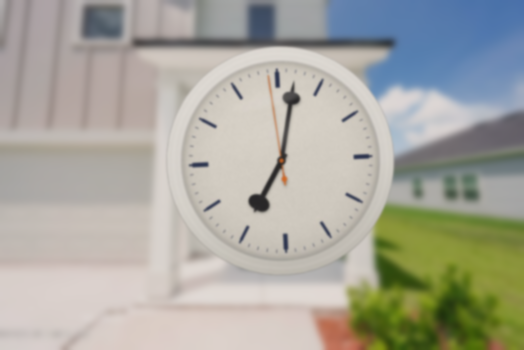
7,01,59
